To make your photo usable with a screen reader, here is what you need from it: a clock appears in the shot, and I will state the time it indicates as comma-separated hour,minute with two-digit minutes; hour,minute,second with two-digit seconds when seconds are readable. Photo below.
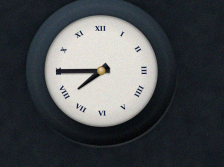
7,45
